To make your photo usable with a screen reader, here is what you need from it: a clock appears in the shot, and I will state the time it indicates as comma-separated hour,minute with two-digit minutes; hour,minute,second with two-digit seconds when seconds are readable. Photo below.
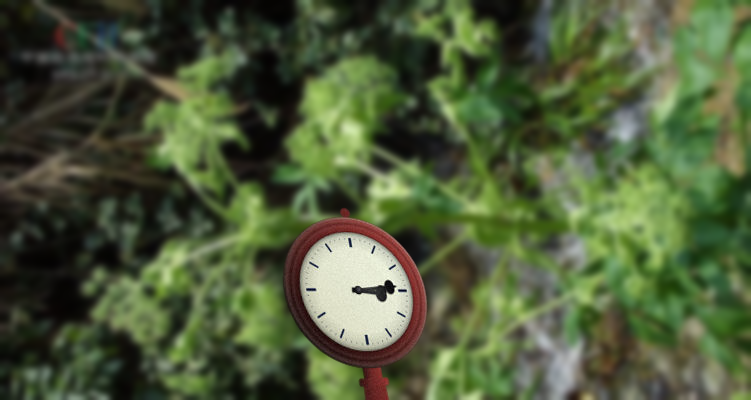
3,14
